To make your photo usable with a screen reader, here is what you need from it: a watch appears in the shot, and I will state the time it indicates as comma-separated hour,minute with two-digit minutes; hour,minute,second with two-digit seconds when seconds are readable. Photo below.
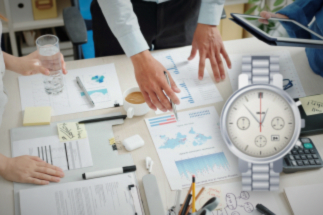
12,53
